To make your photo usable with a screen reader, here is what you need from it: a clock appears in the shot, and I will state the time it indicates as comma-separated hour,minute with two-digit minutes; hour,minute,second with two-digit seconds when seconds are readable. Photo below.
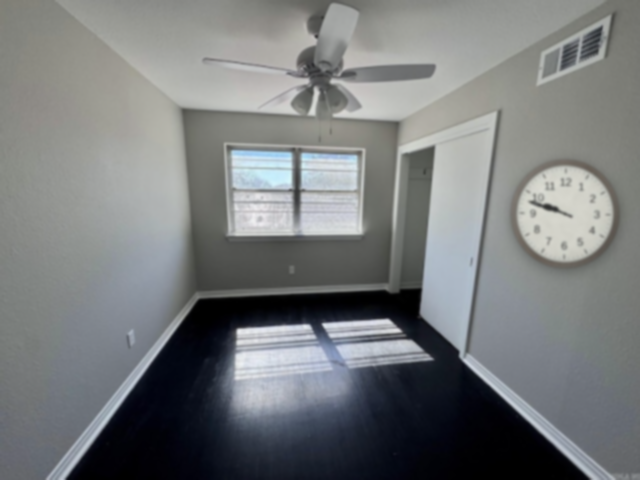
9,48
